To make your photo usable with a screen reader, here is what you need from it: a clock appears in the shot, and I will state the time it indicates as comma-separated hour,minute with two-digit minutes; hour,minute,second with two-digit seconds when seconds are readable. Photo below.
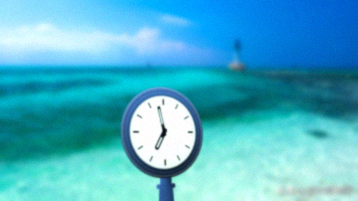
6,58
